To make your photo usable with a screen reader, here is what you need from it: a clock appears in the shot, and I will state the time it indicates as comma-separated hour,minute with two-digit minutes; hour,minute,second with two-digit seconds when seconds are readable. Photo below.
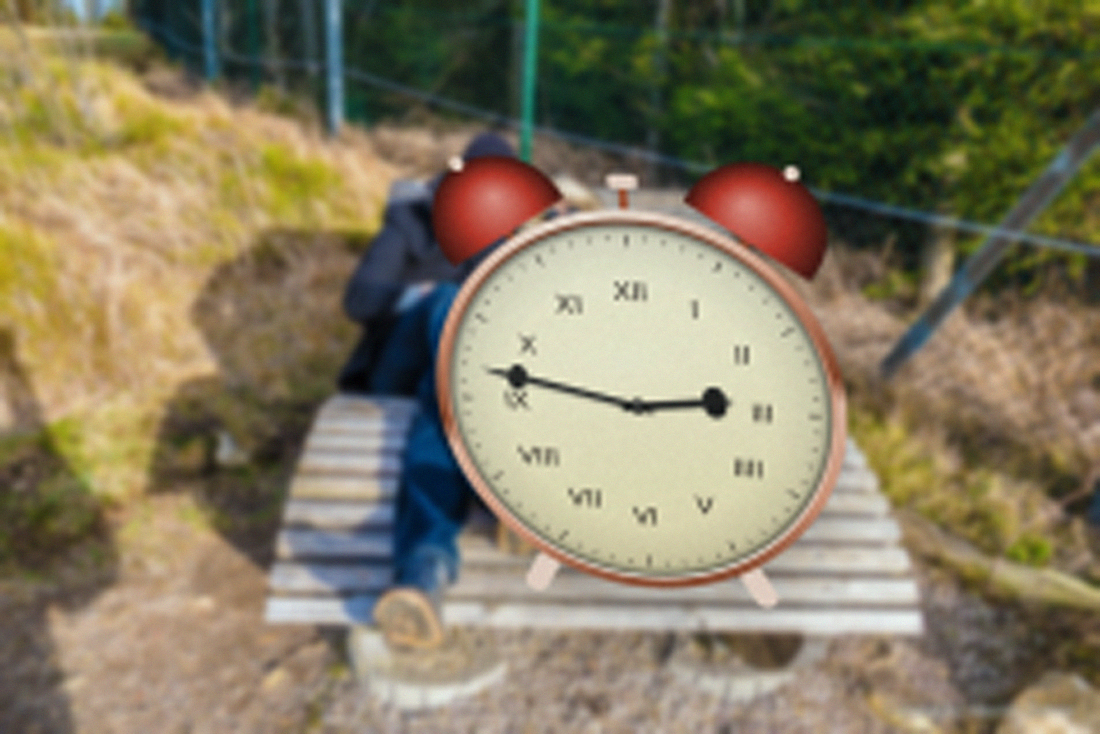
2,47
